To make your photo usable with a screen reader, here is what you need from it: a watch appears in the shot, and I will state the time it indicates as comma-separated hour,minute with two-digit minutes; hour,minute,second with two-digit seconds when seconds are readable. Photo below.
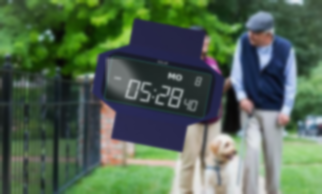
5,28
